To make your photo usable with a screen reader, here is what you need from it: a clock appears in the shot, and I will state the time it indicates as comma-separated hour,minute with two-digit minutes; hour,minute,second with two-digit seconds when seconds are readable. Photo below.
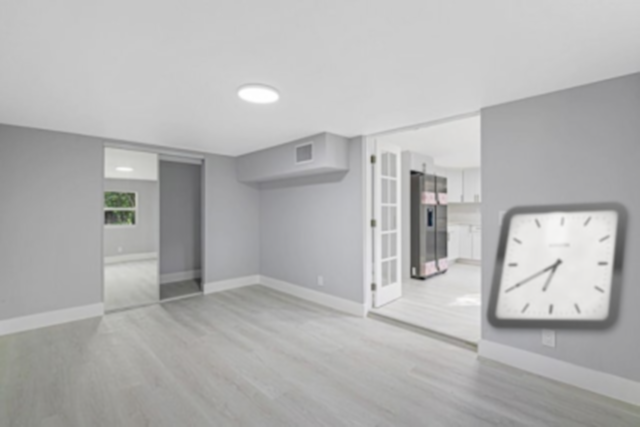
6,40
